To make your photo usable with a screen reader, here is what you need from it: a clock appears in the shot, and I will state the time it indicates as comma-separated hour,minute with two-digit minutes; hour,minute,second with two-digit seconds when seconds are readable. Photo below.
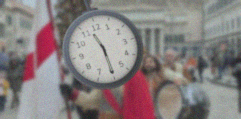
11,30
